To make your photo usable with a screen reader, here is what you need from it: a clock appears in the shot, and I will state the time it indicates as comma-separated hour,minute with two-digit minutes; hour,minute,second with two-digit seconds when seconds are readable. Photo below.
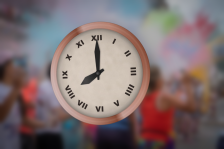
8,00
